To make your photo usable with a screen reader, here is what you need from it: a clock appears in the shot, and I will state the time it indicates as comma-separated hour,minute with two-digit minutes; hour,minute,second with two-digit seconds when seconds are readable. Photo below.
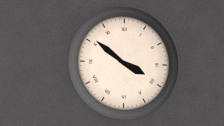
3,51
